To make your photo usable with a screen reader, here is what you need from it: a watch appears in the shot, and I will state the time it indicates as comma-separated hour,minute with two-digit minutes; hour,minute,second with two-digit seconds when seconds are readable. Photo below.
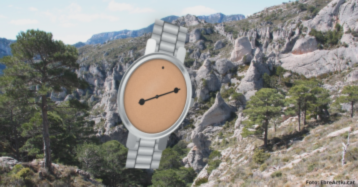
8,11
